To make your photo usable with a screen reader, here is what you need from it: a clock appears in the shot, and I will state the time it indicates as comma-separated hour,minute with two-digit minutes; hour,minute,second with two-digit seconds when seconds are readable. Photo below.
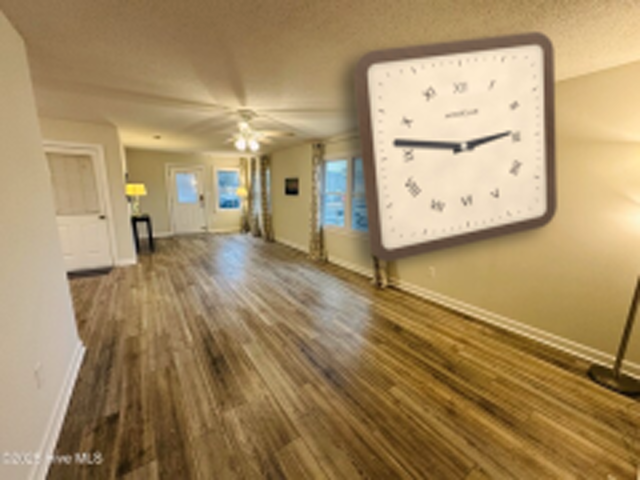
2,47
